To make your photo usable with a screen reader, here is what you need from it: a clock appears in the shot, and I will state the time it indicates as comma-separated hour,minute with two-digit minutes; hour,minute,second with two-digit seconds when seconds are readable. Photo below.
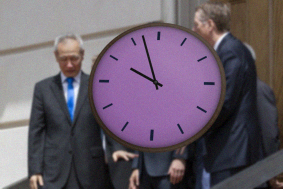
9,57
